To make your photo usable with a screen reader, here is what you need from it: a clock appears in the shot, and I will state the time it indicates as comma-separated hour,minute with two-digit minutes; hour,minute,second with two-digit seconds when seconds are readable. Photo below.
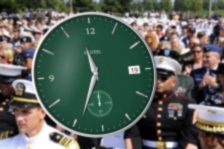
11,34
